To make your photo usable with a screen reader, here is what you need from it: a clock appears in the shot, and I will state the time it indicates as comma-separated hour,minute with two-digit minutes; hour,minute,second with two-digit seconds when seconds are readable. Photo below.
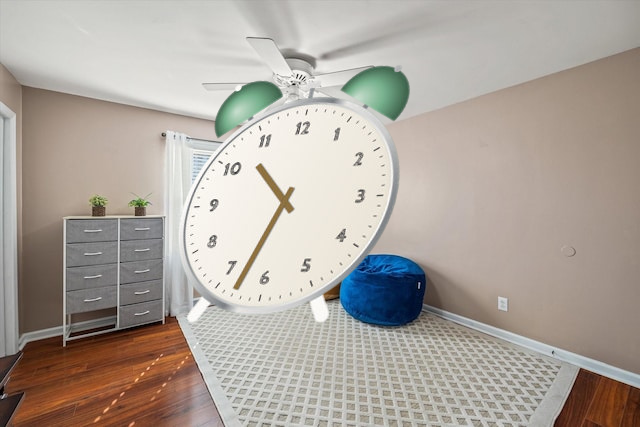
10,33
